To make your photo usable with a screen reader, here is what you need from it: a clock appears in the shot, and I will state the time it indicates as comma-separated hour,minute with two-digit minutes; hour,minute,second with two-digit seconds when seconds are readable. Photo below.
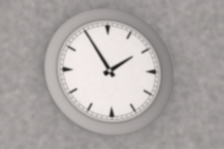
1,55
